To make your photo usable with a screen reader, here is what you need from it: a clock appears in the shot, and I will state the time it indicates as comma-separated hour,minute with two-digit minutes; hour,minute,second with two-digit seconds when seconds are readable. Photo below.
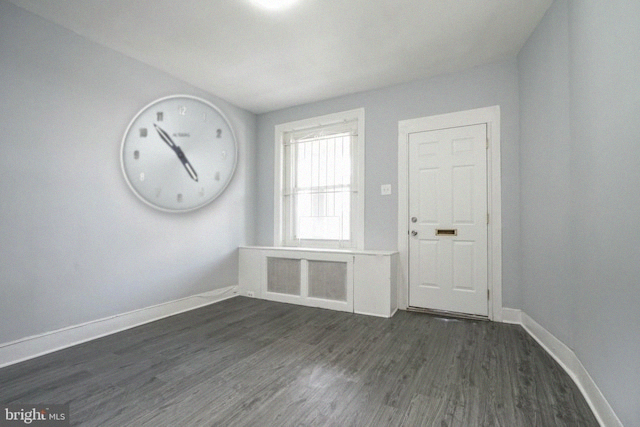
4,53
